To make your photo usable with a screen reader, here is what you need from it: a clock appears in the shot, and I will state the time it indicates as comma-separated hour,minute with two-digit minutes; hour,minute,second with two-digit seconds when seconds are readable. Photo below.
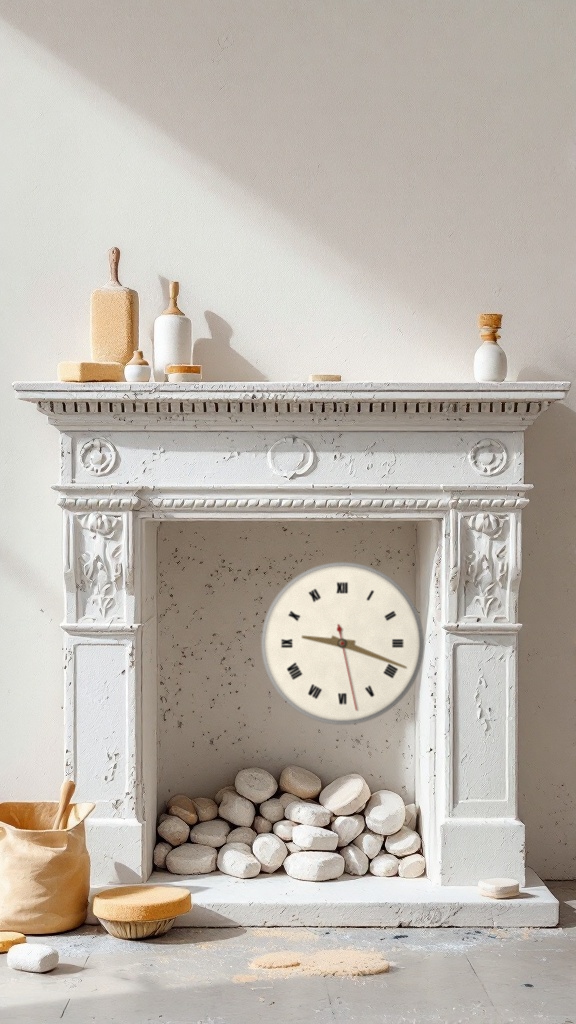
9,18,28
